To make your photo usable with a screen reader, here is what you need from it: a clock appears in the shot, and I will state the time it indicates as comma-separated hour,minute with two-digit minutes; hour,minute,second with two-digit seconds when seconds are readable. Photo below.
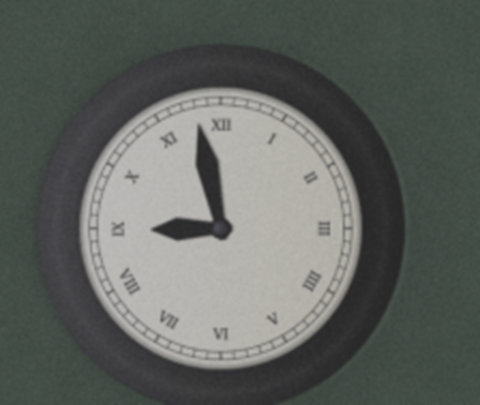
8,58
